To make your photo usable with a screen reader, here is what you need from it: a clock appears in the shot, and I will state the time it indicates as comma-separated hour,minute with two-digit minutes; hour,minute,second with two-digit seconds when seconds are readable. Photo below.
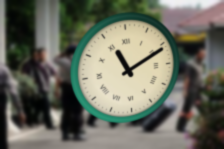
11,11
